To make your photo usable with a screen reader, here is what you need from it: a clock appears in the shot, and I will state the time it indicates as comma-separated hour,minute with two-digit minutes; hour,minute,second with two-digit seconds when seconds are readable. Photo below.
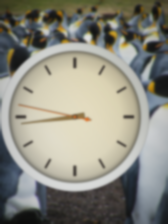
8,43,47
